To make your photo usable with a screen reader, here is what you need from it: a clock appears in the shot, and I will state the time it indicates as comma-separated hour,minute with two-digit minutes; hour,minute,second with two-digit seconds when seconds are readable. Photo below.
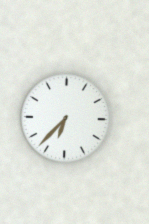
6,37
